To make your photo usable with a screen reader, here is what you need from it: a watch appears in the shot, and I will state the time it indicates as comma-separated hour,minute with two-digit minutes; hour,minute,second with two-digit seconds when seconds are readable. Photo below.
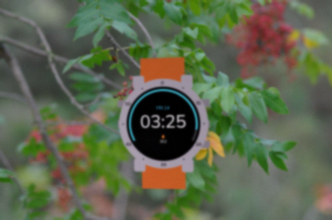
3,25
